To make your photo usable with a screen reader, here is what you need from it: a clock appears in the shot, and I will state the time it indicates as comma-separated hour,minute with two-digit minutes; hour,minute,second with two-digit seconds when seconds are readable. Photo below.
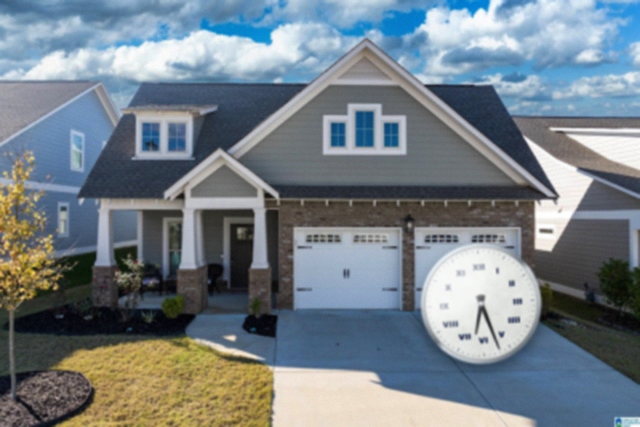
6,27
